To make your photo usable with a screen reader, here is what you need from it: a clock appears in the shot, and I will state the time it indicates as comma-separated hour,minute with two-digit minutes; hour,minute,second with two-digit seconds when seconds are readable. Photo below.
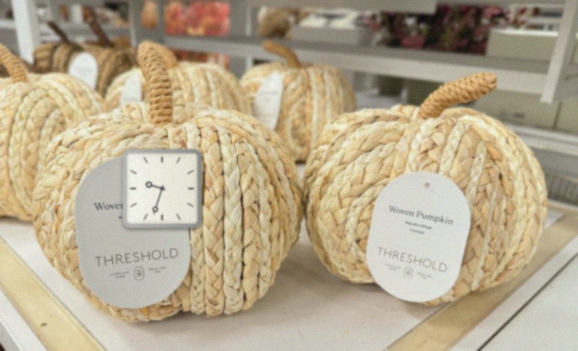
9,33
